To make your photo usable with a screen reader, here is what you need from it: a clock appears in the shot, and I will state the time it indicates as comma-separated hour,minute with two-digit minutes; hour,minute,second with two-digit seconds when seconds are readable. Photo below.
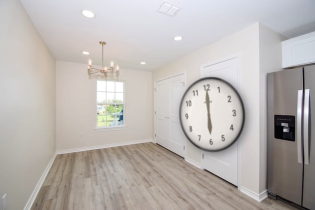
6,00
